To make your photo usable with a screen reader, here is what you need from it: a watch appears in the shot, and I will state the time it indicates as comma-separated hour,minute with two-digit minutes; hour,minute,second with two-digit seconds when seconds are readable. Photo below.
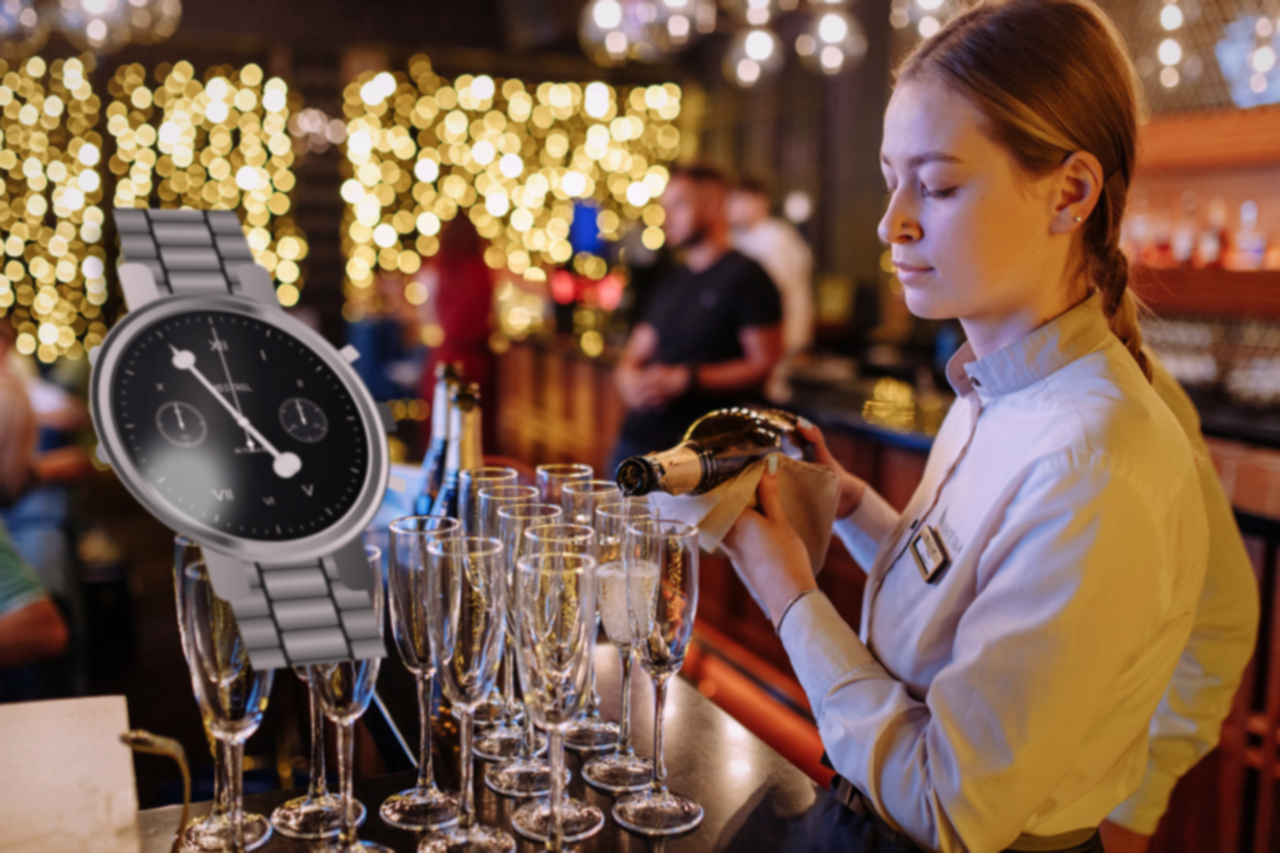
4,55
